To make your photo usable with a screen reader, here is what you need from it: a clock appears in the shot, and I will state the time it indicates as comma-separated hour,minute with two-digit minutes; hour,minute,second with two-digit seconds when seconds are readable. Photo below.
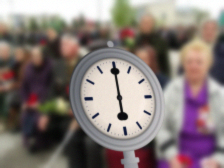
6,00
